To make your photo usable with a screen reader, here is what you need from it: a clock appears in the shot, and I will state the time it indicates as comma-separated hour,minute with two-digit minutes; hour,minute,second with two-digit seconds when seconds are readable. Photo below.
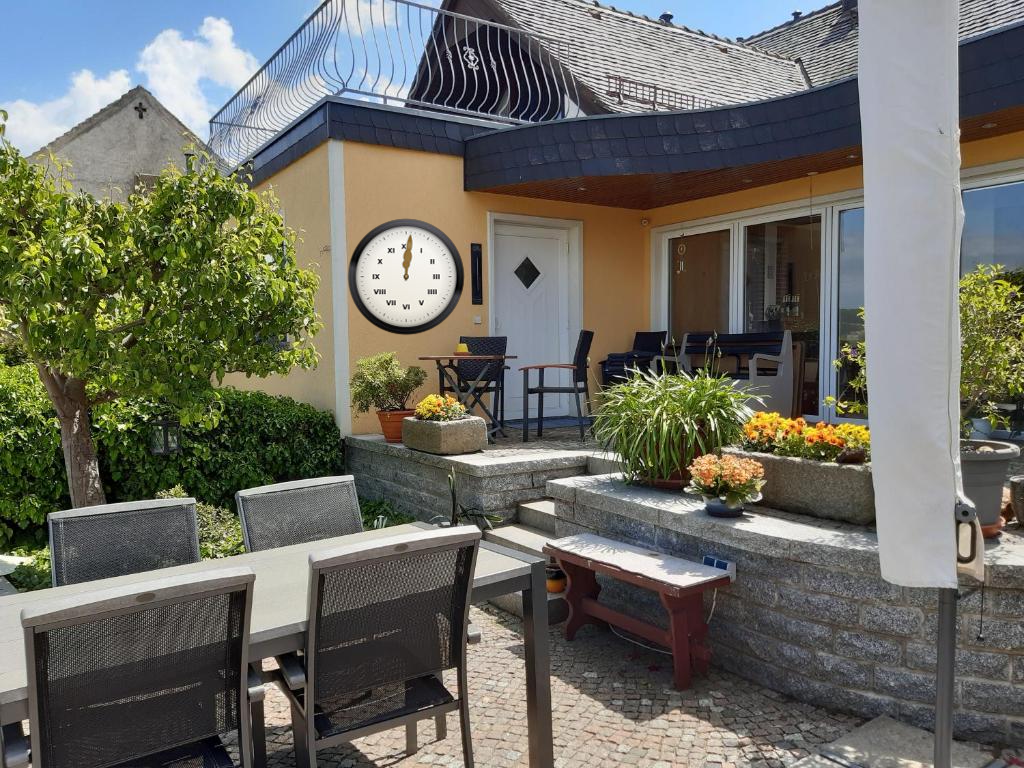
12,01
